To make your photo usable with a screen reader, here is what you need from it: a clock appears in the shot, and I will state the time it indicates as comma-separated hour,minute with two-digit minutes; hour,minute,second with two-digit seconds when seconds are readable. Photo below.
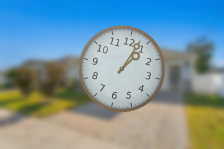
1,03
